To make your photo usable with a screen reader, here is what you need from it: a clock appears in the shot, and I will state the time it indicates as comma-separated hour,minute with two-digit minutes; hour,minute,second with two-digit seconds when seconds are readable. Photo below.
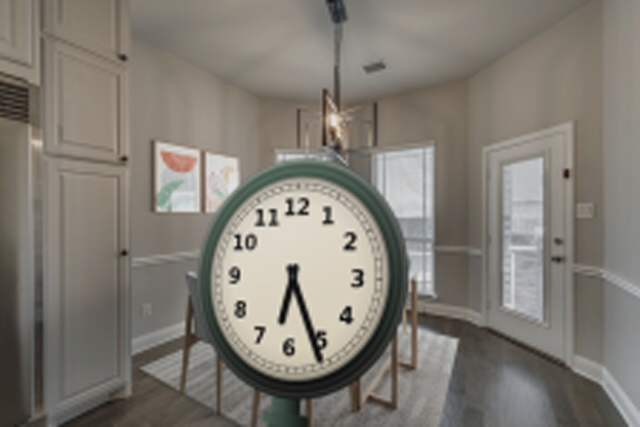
6,26
